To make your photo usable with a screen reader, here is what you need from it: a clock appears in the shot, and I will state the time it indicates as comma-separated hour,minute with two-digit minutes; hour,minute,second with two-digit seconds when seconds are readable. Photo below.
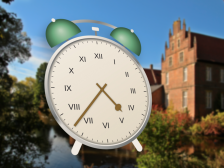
4,37
